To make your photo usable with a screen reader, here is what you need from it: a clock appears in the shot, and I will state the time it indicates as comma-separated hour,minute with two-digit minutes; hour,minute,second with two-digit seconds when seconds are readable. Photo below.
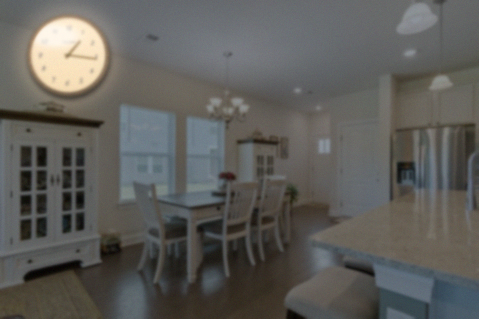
1,16
